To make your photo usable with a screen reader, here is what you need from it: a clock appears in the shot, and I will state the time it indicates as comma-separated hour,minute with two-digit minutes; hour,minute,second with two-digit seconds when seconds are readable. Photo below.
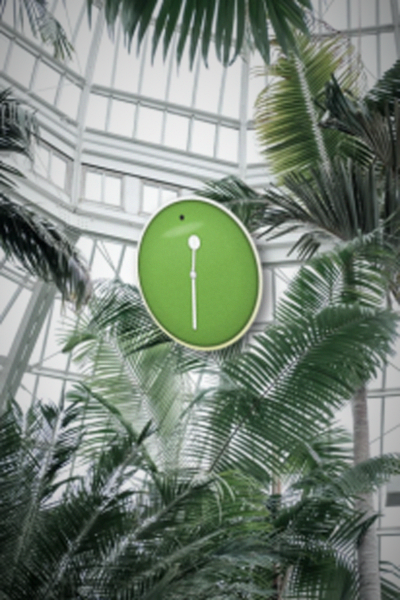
12,32
